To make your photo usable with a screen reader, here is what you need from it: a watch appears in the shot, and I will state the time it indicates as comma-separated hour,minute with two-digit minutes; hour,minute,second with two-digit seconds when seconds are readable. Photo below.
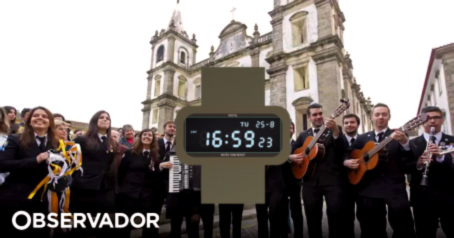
16,59,23
